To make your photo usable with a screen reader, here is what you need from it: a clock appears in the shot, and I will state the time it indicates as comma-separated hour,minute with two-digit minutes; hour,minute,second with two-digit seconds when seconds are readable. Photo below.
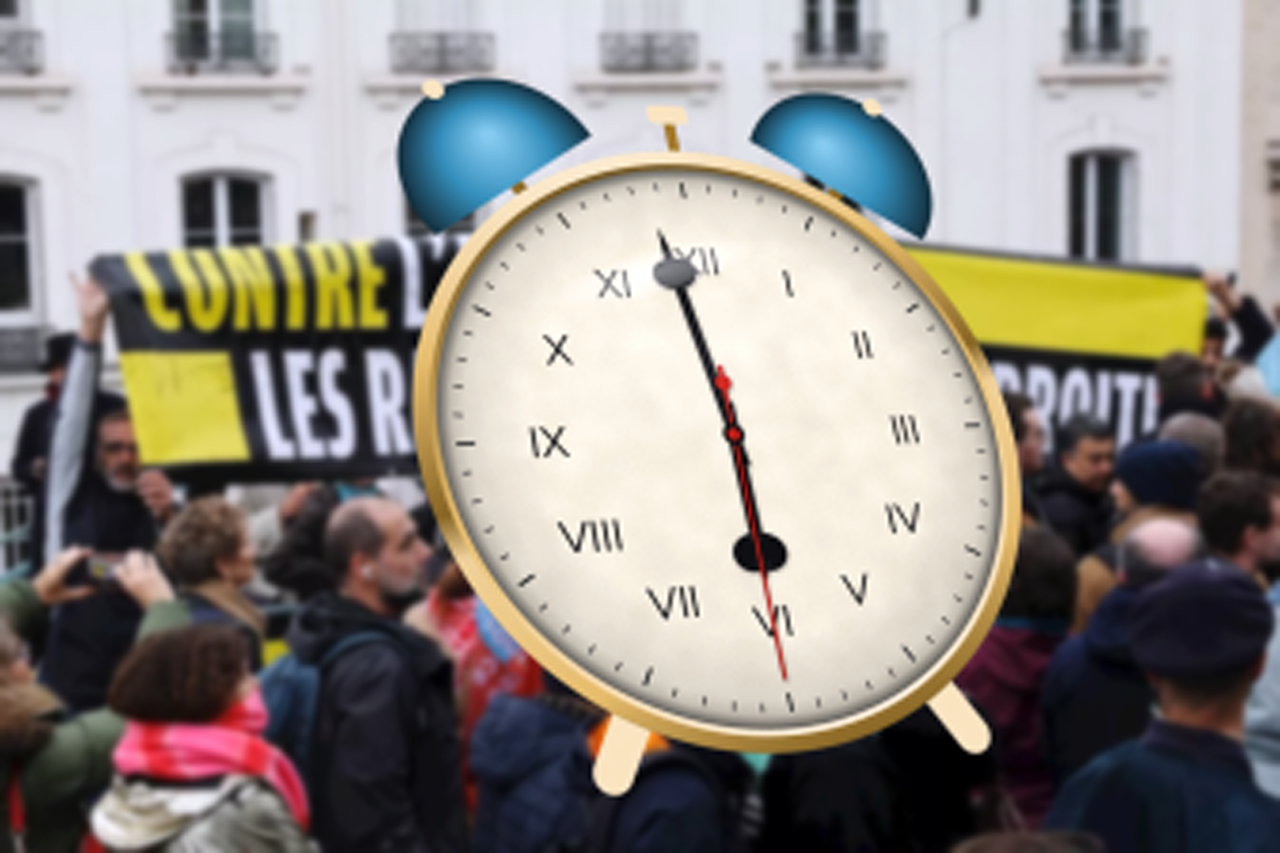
5,58,30
